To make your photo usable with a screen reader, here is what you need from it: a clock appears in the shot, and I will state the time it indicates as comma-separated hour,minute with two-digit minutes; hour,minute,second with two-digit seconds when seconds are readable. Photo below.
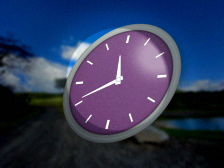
11,41
